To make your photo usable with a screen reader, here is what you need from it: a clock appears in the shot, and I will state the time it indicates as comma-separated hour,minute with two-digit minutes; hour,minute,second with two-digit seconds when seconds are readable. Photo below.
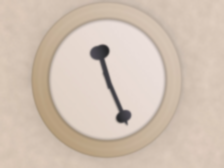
11,26
